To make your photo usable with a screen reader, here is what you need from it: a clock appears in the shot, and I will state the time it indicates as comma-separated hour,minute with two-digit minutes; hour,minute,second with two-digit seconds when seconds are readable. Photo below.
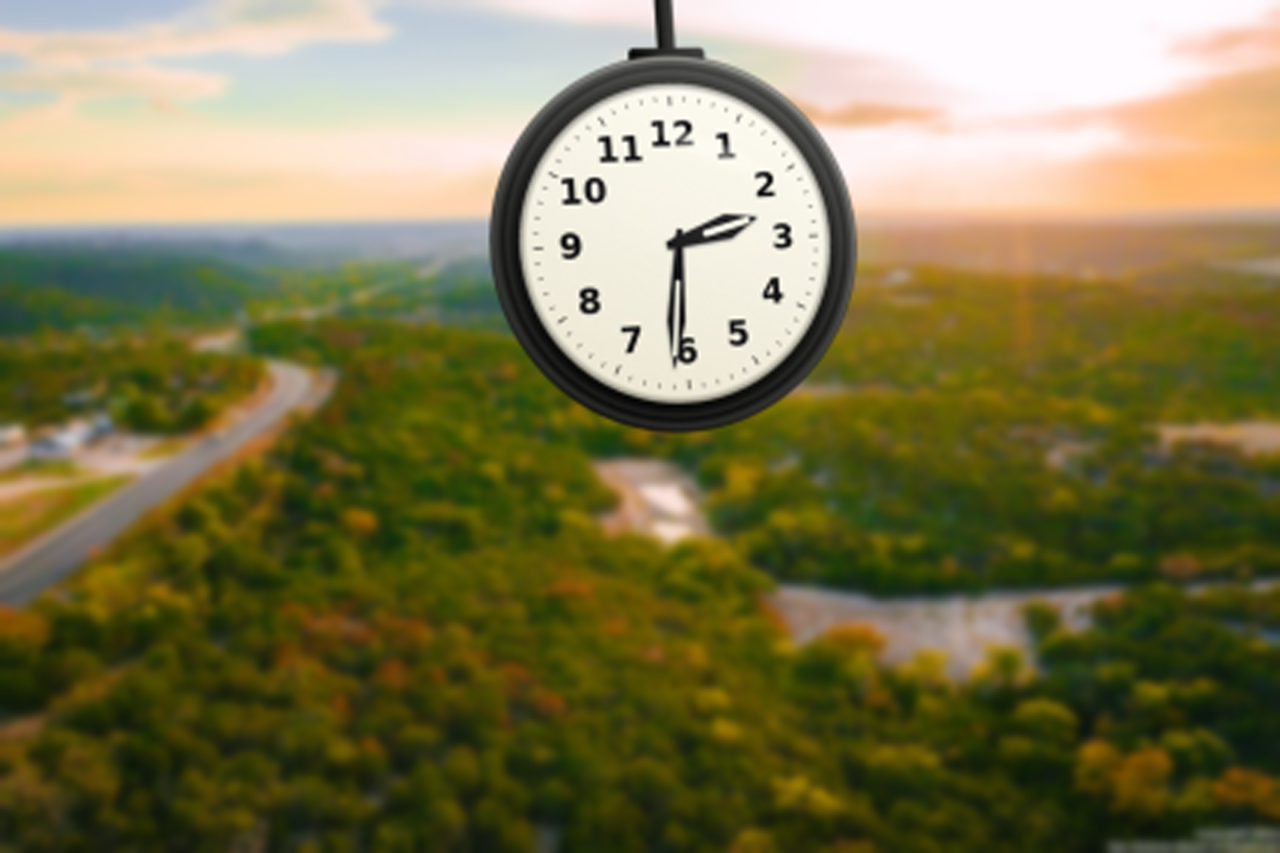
2,31
